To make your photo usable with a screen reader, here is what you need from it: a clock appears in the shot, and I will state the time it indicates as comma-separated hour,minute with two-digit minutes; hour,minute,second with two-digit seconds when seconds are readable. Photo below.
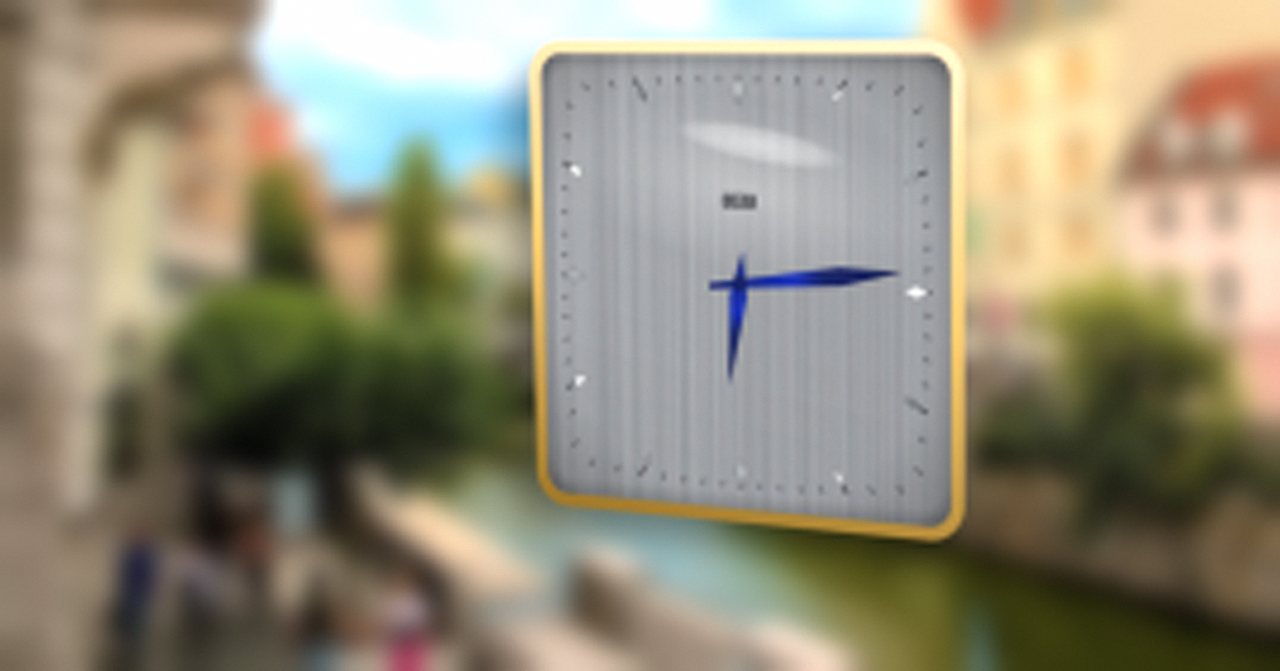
6,14
